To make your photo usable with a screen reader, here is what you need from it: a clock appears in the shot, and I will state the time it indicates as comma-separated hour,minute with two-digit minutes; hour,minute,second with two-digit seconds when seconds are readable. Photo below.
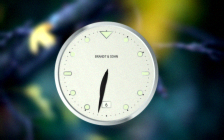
6,32
